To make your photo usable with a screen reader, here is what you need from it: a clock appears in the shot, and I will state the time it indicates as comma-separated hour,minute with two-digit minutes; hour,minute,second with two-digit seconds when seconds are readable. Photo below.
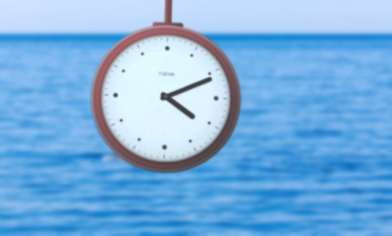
4,11
